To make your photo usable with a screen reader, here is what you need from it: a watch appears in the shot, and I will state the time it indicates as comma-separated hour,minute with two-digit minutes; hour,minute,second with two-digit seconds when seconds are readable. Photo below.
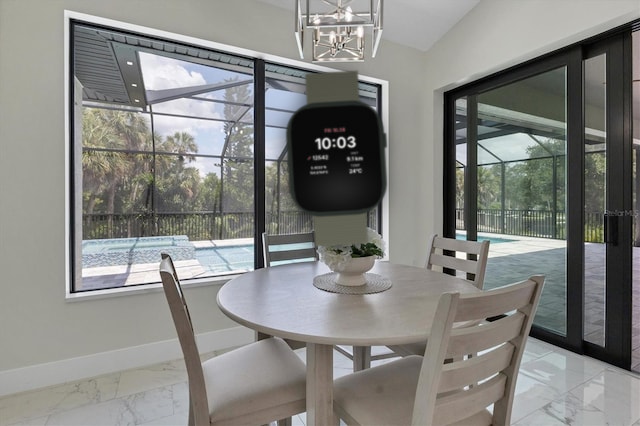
10,03
